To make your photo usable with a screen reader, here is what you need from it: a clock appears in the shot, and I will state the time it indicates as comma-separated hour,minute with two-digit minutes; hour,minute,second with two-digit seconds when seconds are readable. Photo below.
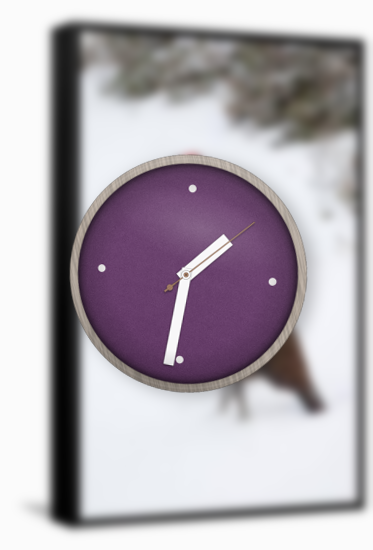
1,31,08
